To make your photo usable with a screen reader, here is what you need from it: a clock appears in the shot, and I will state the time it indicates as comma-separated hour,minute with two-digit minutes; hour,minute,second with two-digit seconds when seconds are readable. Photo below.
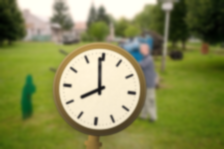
7,59
